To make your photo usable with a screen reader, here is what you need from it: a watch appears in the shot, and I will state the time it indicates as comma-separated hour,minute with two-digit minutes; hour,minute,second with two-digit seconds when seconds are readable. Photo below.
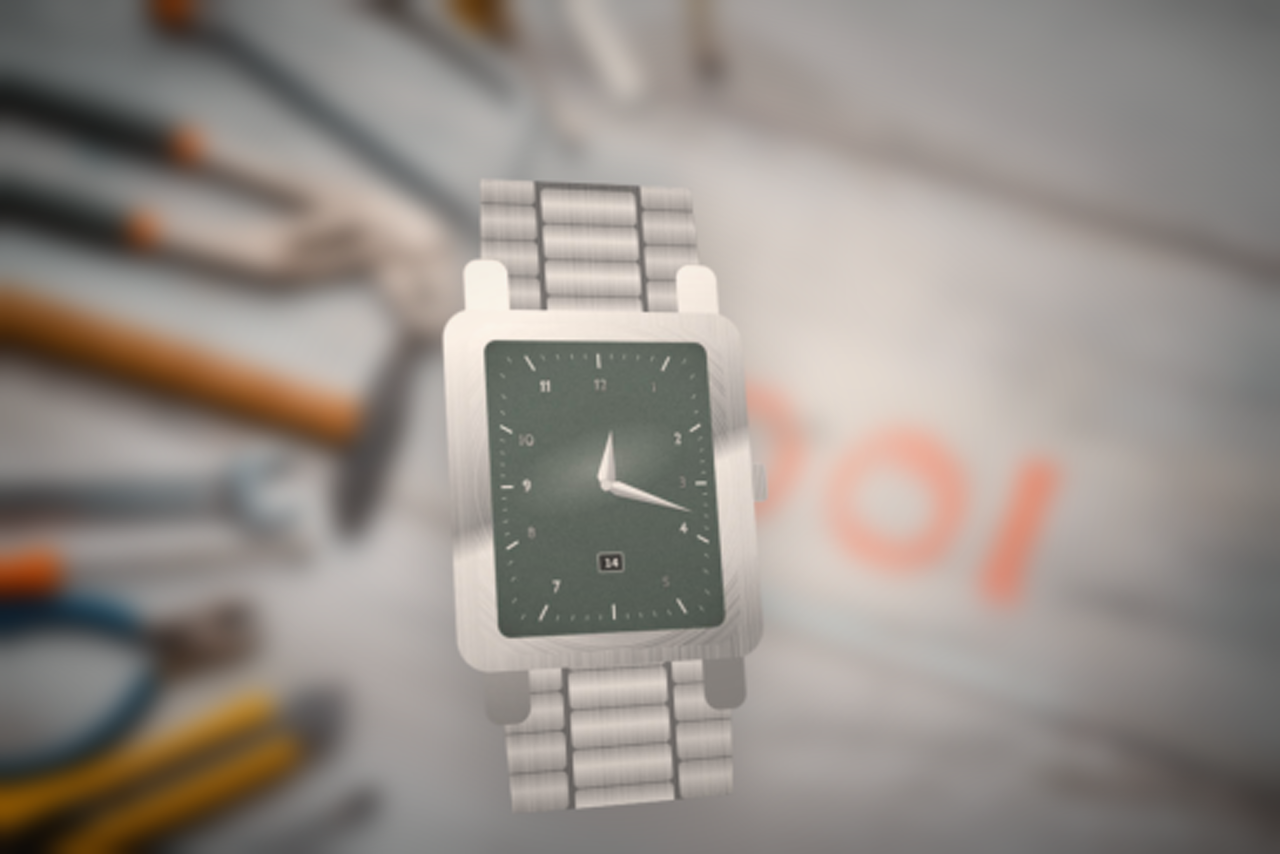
12,18
